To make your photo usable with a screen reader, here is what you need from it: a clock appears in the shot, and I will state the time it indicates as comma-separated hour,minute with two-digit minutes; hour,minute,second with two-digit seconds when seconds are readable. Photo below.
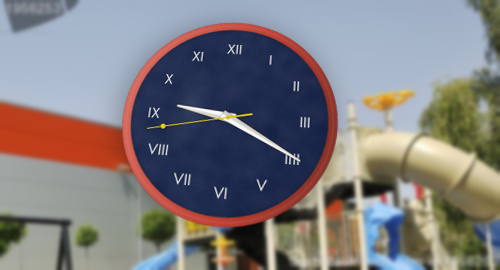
9,19,43
